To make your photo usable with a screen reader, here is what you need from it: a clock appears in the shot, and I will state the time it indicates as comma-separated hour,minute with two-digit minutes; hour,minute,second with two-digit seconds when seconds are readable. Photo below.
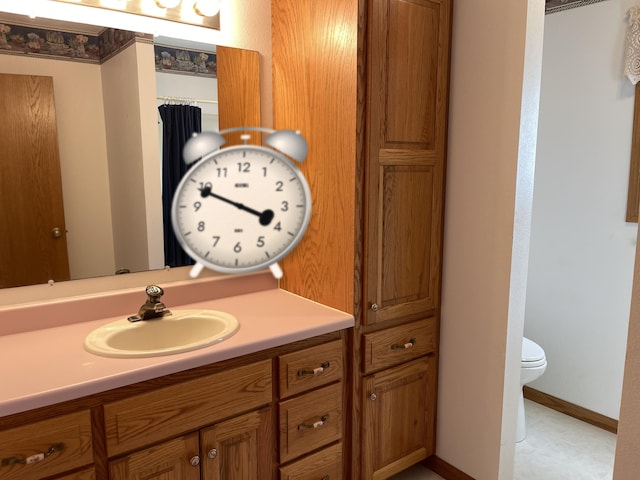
3,49
